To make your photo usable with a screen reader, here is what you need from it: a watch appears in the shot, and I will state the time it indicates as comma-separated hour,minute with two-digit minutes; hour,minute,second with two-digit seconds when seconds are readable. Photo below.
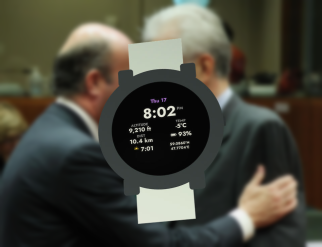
8,02
